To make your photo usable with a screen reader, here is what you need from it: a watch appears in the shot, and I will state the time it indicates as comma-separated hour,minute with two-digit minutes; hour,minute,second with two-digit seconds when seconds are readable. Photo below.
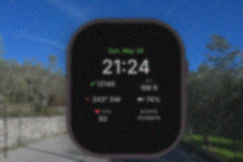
21,24
